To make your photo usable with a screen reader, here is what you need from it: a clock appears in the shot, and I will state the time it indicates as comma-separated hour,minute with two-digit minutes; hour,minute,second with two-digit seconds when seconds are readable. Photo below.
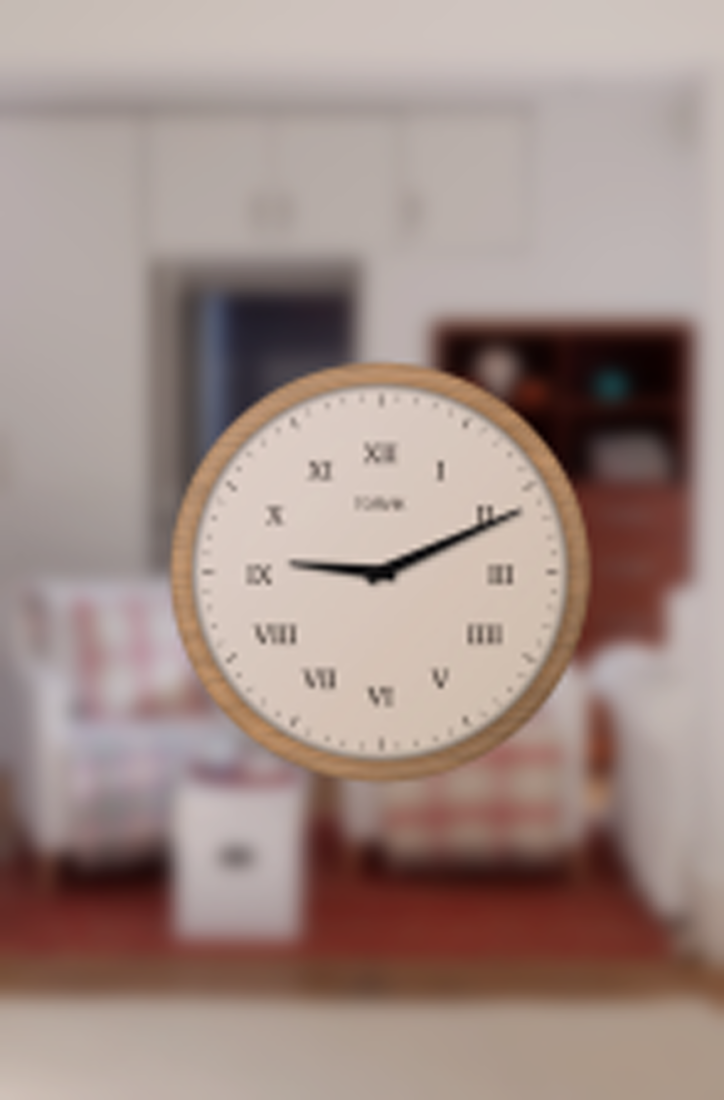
9,11
